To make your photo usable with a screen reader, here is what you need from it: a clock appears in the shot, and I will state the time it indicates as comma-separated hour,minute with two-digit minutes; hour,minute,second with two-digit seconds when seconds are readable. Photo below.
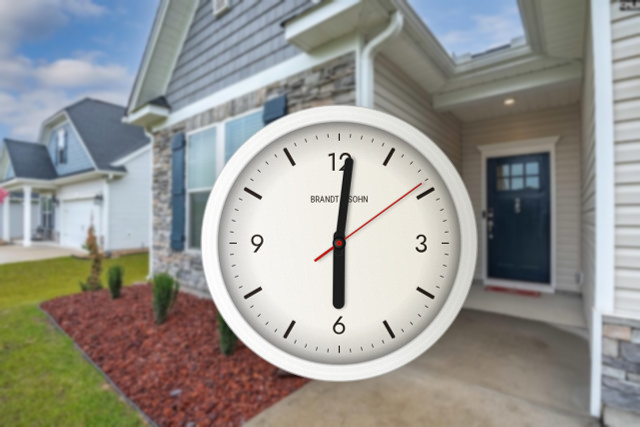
6,01,09
